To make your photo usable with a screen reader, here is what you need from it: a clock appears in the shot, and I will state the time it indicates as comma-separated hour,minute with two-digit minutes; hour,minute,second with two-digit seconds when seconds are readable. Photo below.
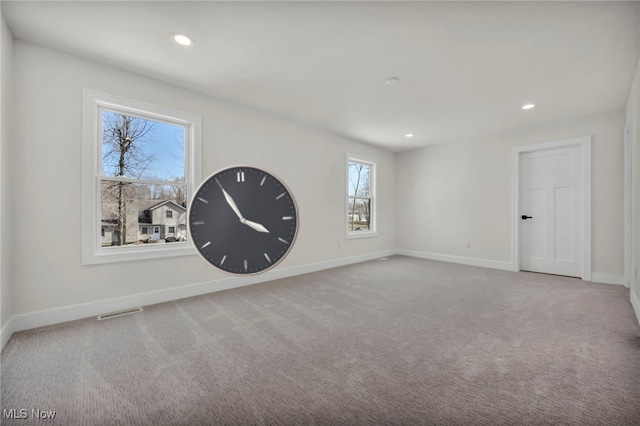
3,55
